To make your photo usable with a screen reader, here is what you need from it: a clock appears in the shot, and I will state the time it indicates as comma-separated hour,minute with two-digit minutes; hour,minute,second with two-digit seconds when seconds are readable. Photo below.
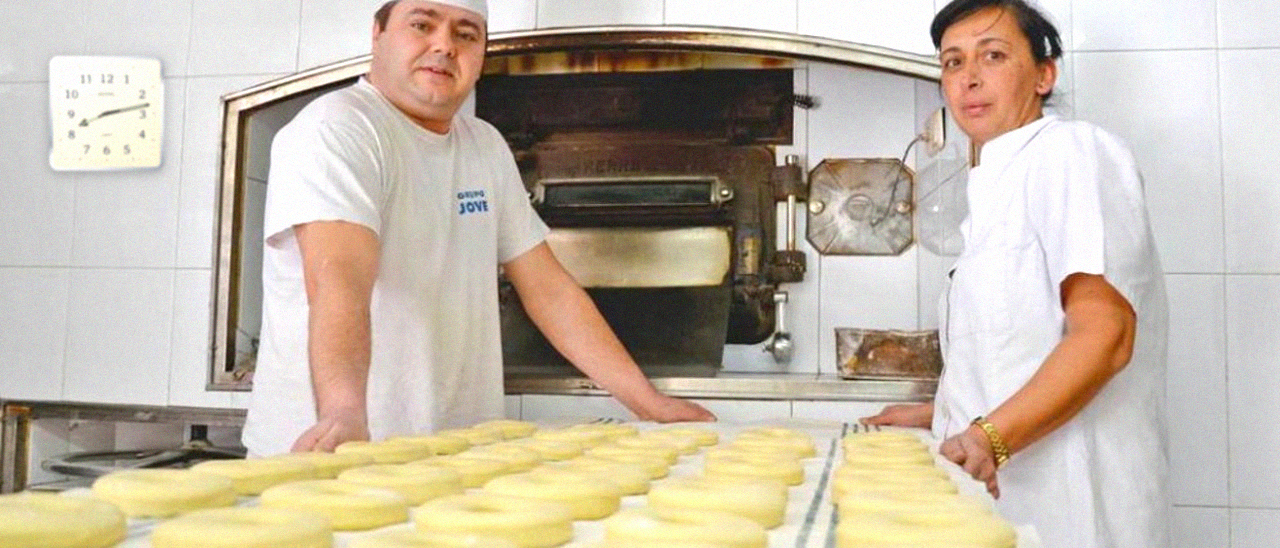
8,13
